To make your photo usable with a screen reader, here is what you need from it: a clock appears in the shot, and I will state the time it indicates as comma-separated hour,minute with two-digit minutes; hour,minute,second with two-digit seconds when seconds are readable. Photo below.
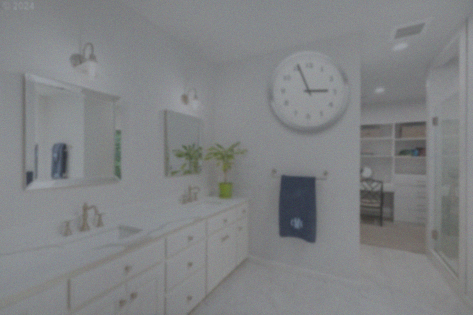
2,56
